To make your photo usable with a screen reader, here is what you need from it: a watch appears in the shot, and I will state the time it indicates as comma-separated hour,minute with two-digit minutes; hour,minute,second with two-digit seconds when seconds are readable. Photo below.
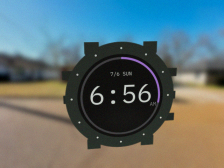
6,56
